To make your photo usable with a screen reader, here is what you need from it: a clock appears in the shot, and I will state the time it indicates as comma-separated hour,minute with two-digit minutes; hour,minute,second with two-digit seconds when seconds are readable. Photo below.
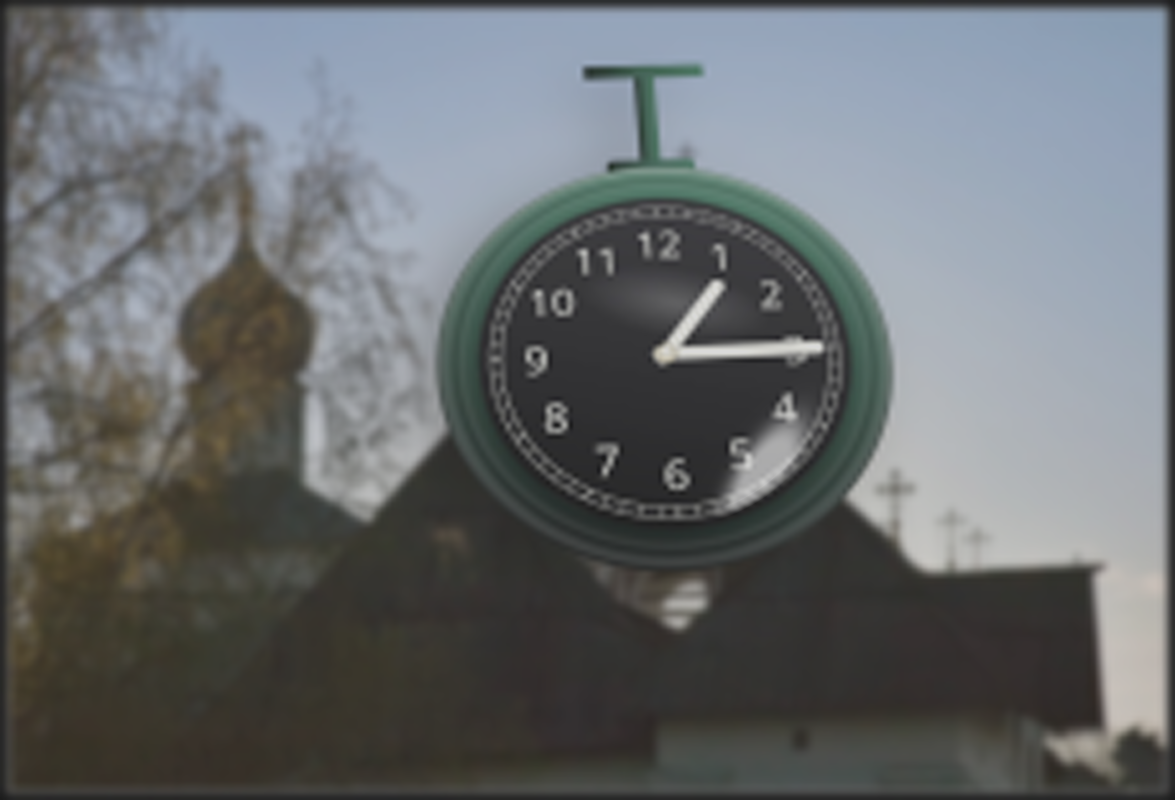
1,15
